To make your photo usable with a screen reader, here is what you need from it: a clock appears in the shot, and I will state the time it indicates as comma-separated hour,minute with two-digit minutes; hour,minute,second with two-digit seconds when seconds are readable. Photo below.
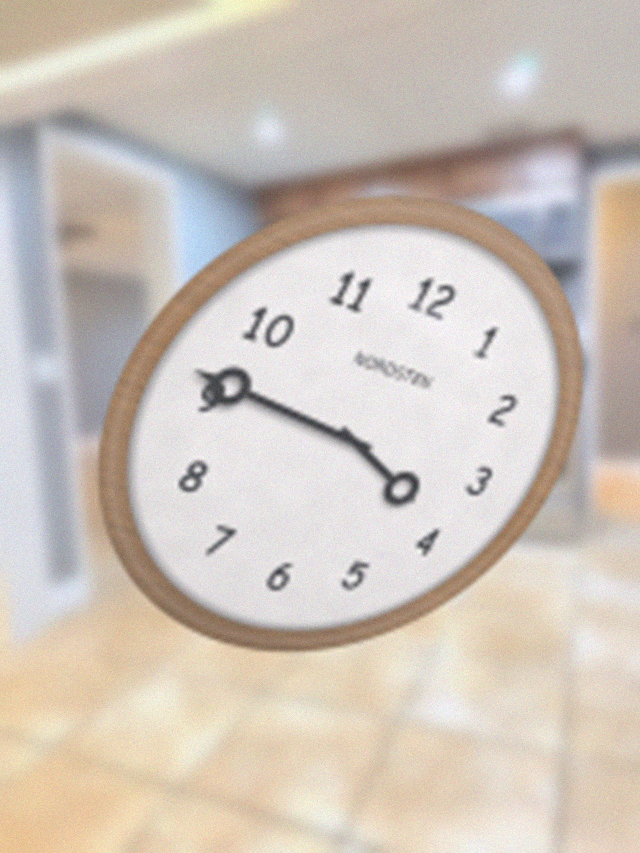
3,46
